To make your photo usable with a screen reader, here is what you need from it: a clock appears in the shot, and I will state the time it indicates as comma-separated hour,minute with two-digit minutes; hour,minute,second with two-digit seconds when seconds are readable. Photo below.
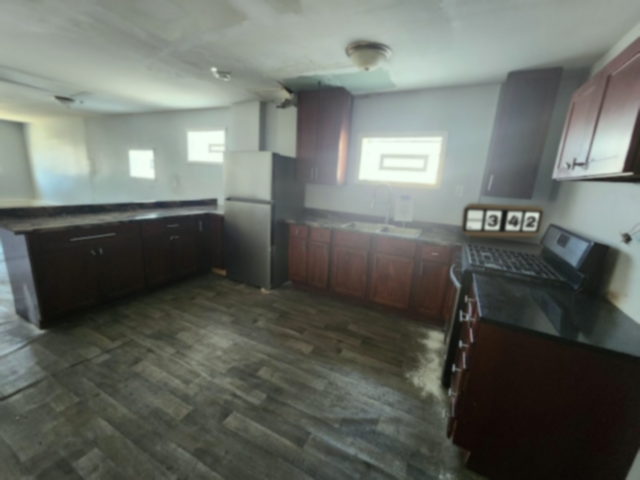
3,42
